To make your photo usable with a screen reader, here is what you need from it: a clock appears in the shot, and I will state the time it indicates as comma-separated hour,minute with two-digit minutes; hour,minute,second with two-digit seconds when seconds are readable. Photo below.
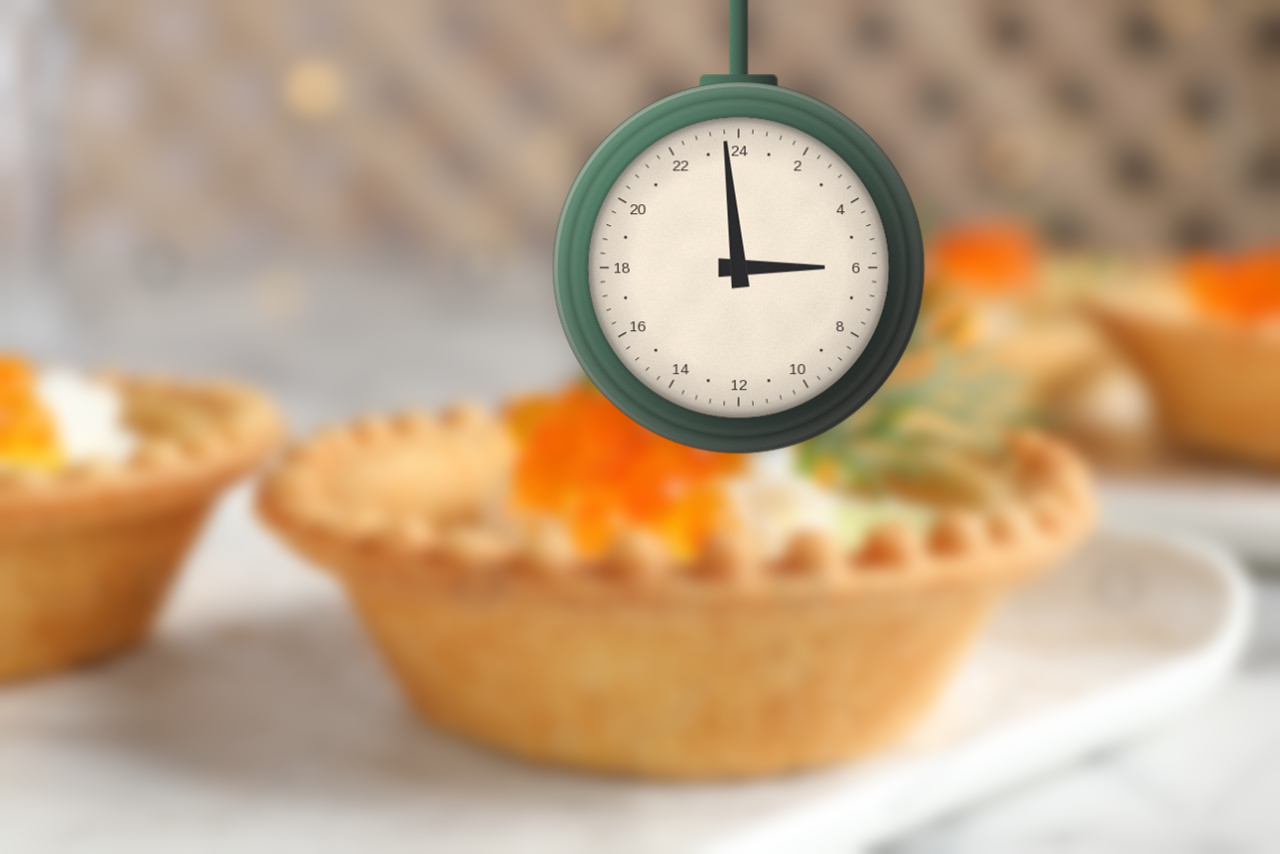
5,59
